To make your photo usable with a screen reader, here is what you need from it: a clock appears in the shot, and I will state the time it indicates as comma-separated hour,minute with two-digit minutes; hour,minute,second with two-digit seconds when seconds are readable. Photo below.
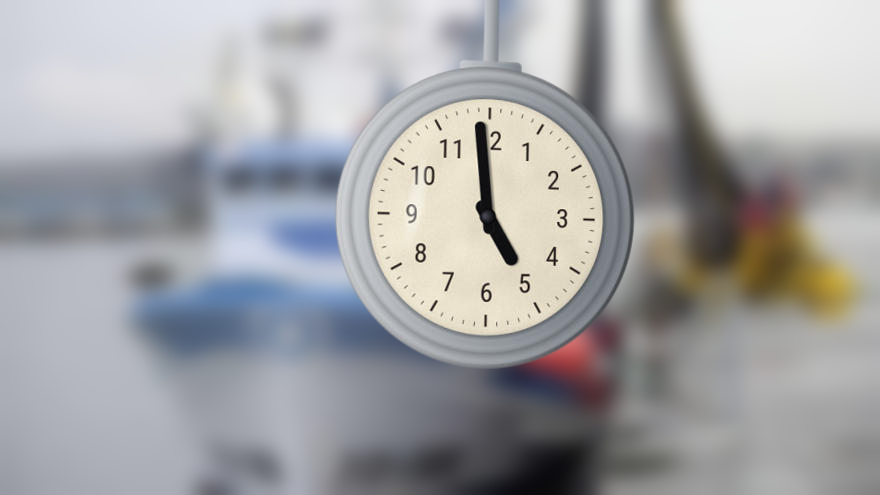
4,59
